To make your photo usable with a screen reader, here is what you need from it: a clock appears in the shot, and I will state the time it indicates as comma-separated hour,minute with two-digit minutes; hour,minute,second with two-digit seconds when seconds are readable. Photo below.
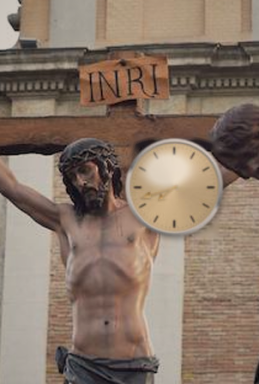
7,42
